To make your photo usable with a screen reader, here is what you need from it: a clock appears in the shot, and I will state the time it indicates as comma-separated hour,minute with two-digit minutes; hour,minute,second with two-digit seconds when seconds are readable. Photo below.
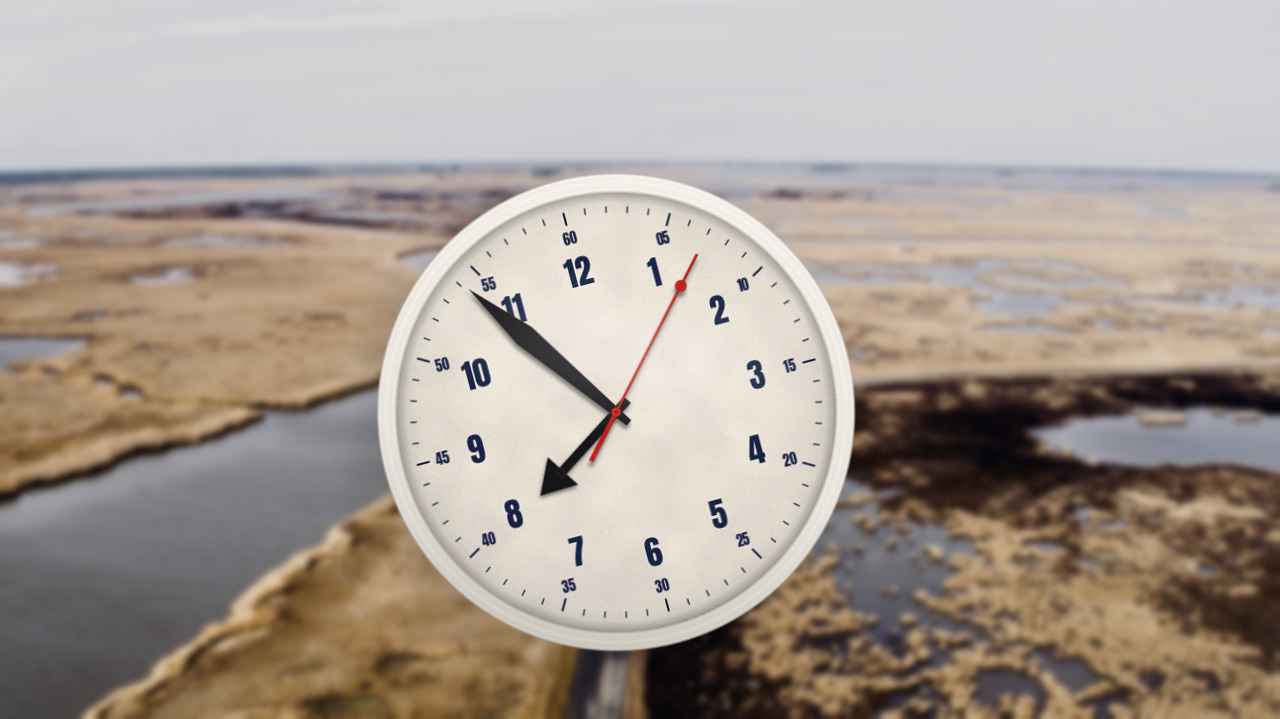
7,54,07
